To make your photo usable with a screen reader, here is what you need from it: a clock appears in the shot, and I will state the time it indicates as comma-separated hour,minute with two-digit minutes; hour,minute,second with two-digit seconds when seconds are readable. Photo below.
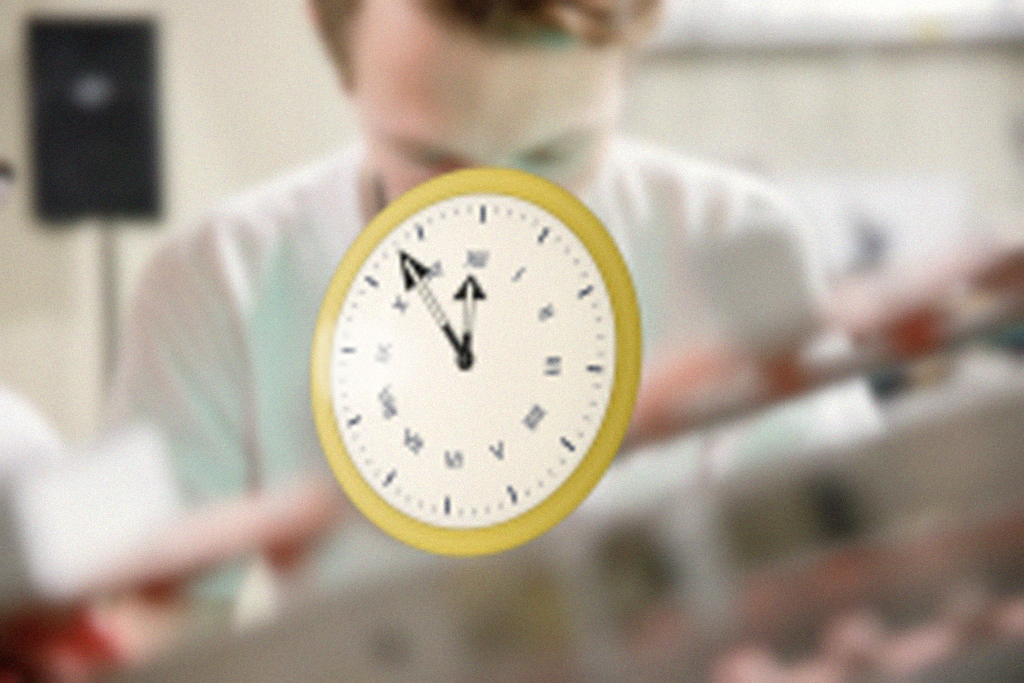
11,53
